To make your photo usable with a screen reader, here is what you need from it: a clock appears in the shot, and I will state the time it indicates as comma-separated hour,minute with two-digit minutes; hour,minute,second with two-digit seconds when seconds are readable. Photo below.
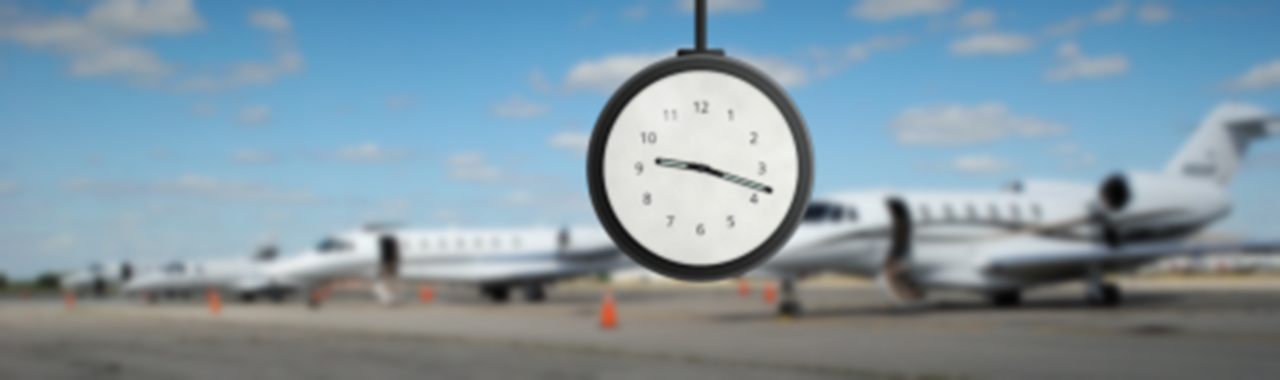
9,18
